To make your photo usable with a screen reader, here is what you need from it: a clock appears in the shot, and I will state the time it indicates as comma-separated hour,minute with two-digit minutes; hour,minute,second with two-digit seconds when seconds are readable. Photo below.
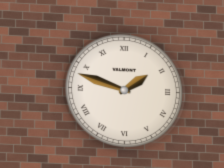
1,48
